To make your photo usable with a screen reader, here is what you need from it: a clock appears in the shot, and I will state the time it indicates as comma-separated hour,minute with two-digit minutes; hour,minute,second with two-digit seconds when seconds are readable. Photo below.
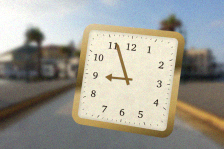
8,56
